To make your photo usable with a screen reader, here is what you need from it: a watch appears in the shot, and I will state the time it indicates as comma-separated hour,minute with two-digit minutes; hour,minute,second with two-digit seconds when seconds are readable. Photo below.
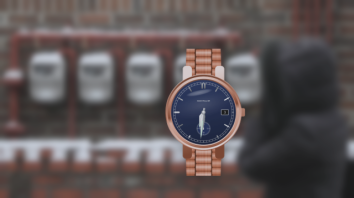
6,31
